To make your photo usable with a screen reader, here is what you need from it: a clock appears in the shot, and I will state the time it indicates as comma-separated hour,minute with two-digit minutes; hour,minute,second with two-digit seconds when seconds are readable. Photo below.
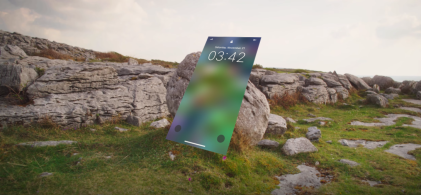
3,42
